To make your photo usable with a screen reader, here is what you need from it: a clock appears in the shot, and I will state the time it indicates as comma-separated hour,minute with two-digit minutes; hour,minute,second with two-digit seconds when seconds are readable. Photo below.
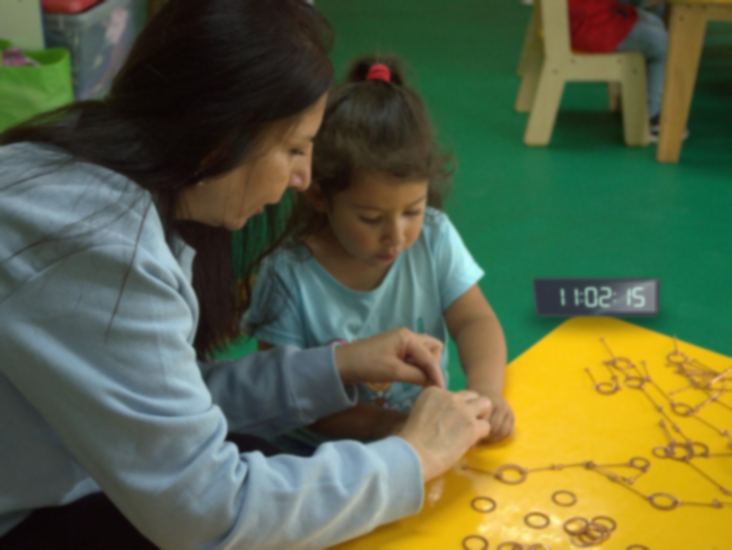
11,02,15
